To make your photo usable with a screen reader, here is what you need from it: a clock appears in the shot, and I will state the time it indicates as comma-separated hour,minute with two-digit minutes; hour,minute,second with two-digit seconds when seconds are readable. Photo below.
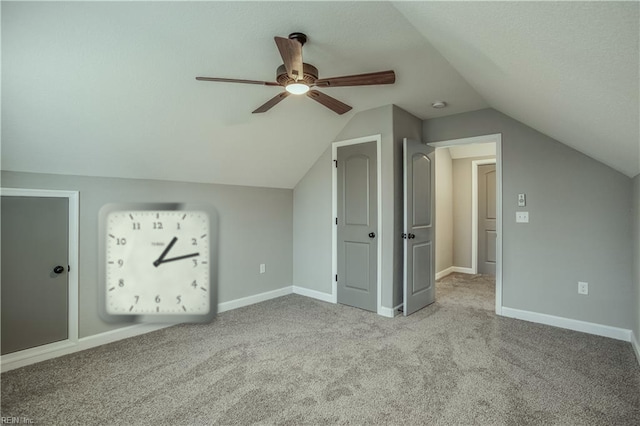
1,13
